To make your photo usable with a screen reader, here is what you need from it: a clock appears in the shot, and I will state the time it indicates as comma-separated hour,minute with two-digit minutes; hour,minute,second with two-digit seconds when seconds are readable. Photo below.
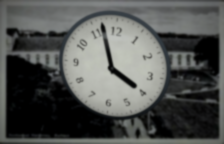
3,57
